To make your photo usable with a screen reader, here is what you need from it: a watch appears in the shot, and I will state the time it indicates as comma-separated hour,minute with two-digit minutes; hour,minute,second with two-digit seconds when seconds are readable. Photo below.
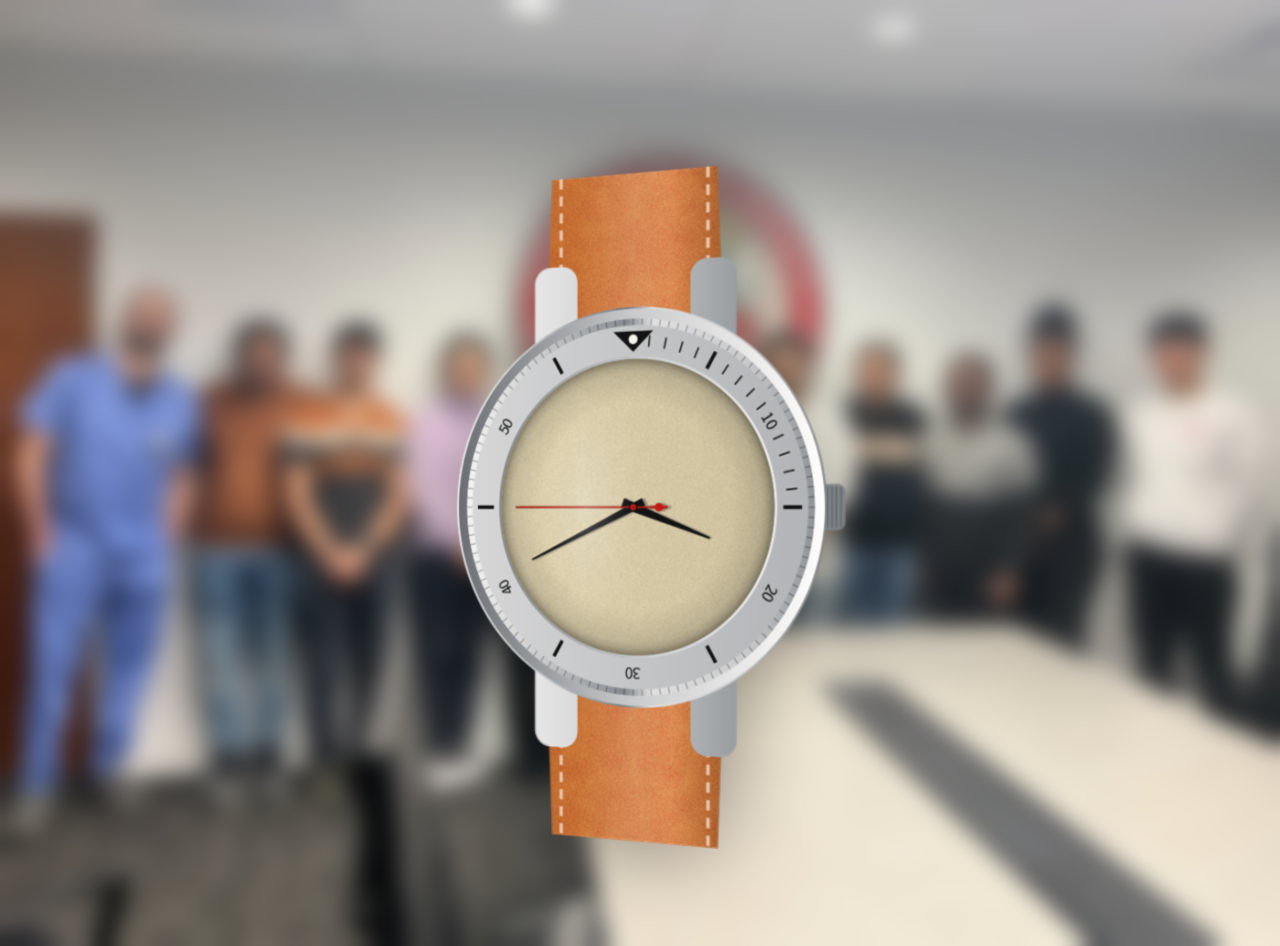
3,40,45
